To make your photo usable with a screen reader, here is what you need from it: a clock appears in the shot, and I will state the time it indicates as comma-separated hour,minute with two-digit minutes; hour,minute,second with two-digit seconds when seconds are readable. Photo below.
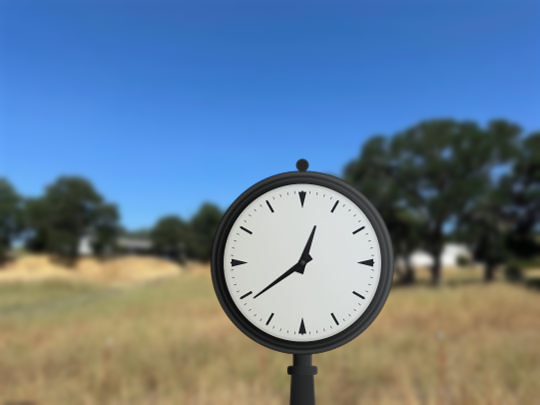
12,39
